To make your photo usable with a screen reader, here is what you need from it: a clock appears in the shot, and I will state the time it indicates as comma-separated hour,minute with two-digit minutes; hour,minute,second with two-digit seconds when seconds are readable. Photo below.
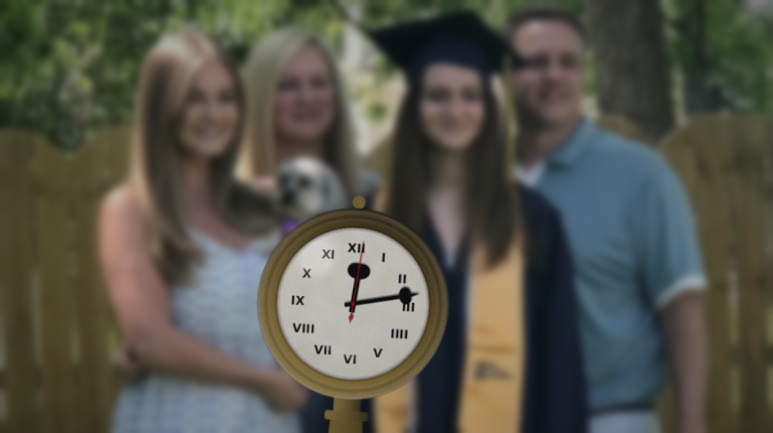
12,13,01
